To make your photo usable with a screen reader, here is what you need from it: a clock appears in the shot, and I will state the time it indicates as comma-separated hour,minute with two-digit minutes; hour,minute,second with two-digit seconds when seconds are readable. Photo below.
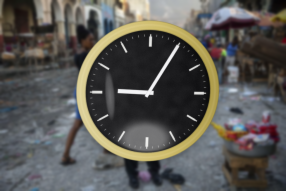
9,05
